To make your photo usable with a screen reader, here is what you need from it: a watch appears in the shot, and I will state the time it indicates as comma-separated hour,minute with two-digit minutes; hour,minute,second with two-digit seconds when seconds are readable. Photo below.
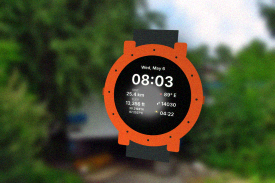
8,03
